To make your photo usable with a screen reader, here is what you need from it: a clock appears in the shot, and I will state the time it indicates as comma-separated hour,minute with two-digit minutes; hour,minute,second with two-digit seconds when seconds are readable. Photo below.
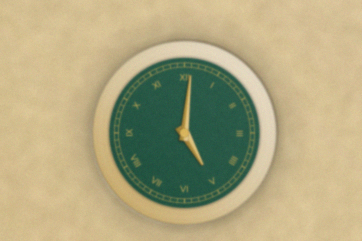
5,01
